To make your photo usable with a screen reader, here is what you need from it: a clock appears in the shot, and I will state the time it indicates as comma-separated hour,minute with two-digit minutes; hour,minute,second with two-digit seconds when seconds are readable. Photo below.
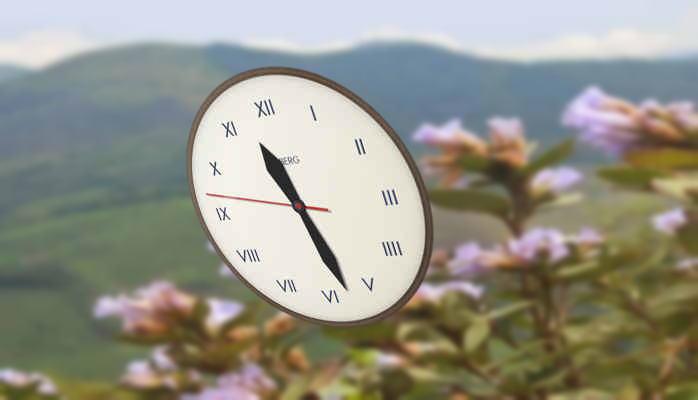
11,27,47
